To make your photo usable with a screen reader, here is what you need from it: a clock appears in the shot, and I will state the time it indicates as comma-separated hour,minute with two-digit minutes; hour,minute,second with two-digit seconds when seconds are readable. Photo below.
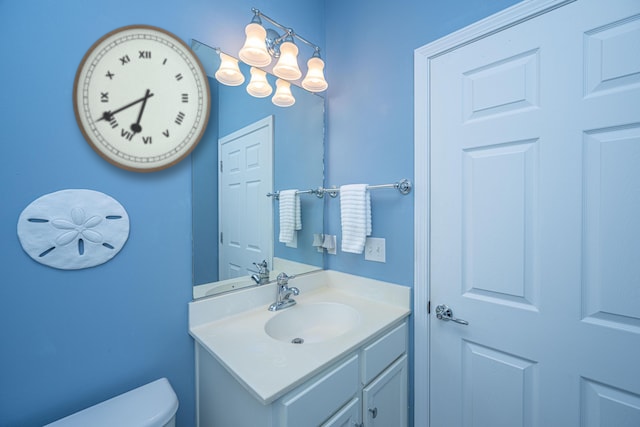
6,41
